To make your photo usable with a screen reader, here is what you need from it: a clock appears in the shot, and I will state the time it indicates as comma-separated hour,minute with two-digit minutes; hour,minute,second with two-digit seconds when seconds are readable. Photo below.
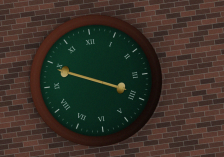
3,49
